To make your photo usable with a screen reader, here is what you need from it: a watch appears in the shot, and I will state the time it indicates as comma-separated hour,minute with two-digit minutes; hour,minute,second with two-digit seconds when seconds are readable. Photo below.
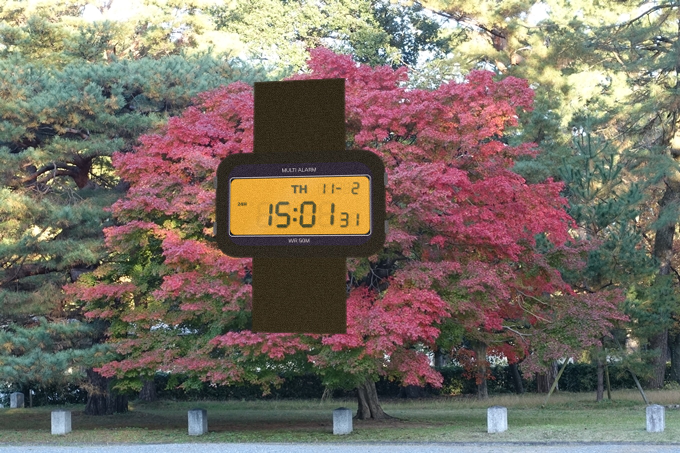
15,01,31
